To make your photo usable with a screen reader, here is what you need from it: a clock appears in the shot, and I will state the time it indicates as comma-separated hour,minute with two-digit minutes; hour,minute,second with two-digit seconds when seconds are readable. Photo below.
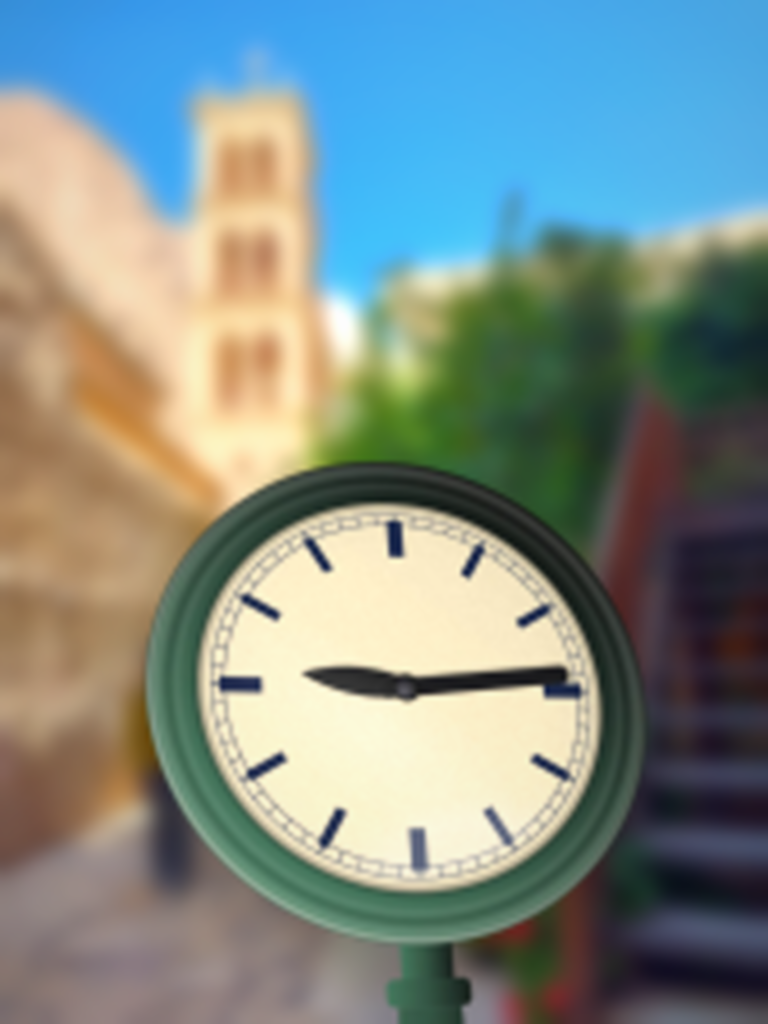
9,14
